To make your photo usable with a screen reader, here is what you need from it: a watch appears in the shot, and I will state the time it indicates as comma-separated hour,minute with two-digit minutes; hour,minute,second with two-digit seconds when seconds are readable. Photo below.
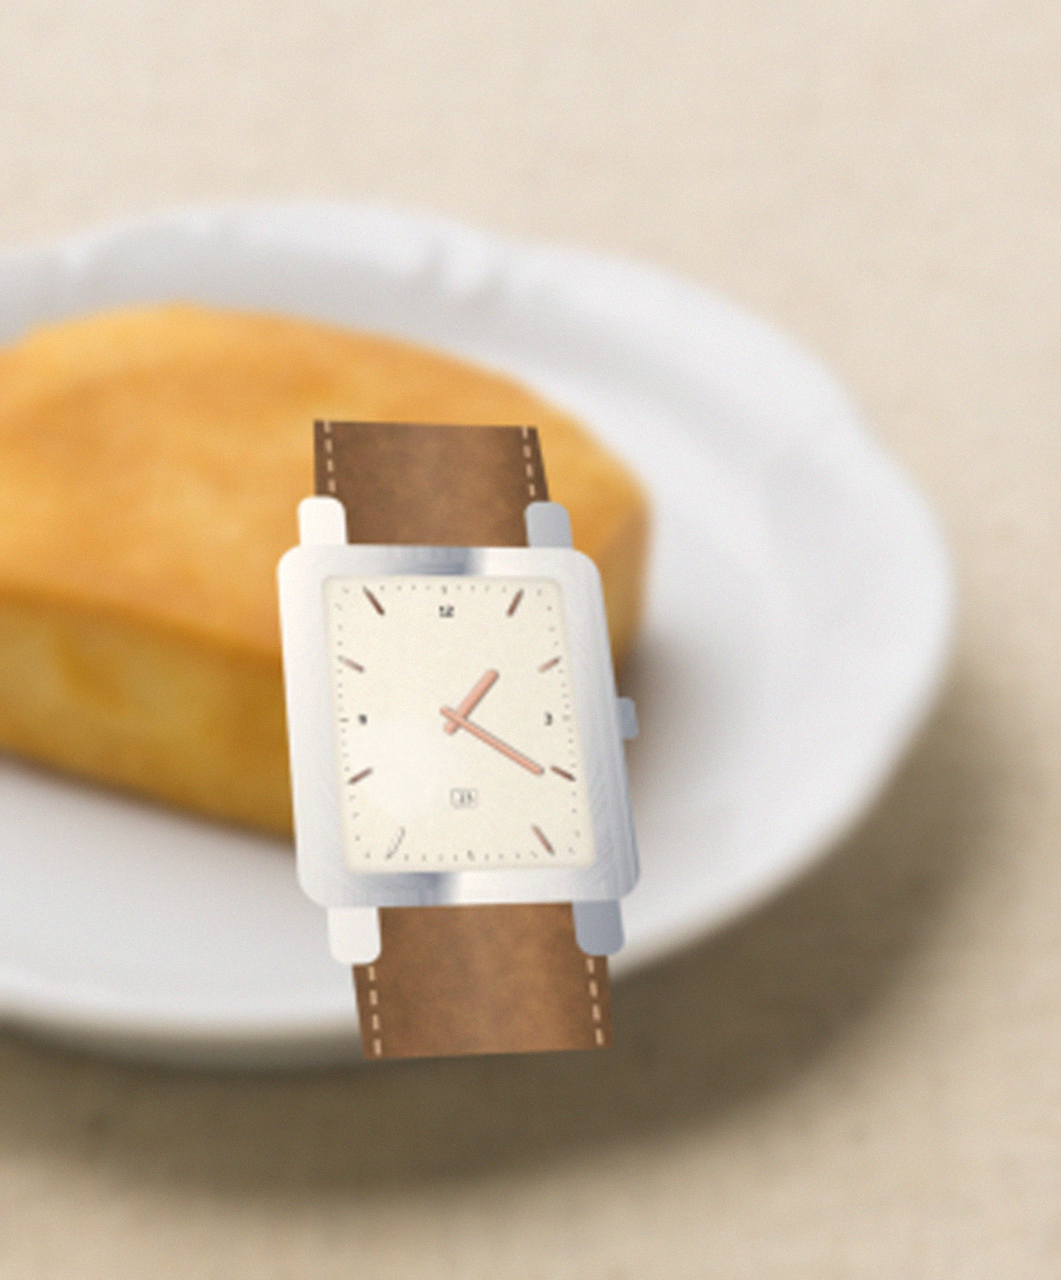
1,21
